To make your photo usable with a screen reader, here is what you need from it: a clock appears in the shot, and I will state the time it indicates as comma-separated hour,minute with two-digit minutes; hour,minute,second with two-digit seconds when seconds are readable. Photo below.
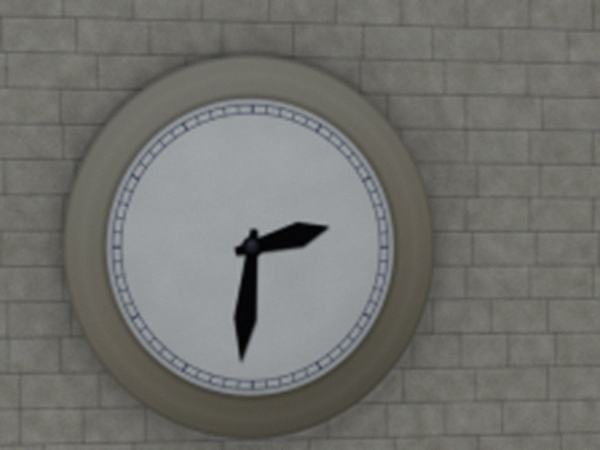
2,31
